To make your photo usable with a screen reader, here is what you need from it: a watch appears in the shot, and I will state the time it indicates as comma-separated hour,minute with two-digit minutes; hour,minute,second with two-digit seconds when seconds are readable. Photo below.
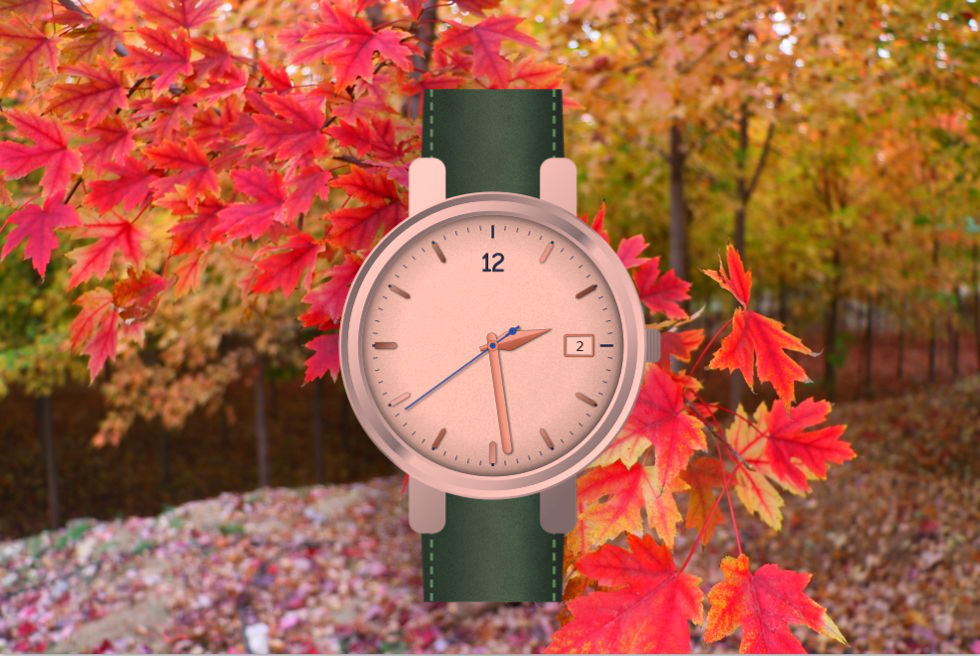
2,28,39
